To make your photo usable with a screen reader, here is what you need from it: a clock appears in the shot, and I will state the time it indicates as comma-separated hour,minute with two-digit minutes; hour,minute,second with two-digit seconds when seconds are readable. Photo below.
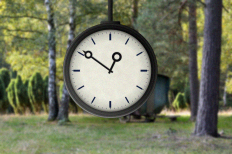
12,51
